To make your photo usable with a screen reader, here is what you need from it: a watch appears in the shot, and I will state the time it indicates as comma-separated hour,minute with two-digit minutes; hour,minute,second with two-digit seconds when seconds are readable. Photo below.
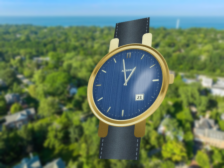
12,58
